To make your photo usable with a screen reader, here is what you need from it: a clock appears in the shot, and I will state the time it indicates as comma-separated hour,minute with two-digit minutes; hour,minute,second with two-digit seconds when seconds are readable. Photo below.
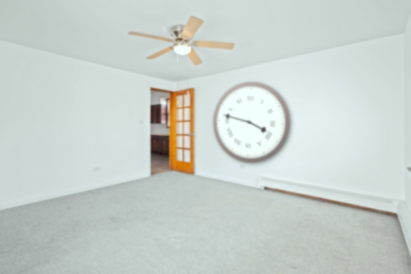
3,47
